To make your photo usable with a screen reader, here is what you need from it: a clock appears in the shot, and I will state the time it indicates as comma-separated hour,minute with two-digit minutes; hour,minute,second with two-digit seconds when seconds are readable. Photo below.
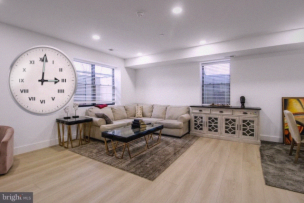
3,01
